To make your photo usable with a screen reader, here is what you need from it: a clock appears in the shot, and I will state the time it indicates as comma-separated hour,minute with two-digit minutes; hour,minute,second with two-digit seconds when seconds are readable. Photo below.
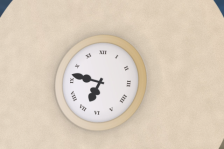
6,47
